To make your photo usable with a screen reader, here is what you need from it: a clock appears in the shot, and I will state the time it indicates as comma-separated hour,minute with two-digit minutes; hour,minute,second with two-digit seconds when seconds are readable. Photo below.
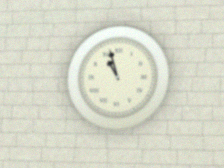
10,57
